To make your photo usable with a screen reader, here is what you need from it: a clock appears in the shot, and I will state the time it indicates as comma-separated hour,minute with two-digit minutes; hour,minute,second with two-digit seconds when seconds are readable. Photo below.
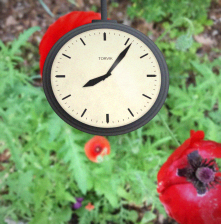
8,06
